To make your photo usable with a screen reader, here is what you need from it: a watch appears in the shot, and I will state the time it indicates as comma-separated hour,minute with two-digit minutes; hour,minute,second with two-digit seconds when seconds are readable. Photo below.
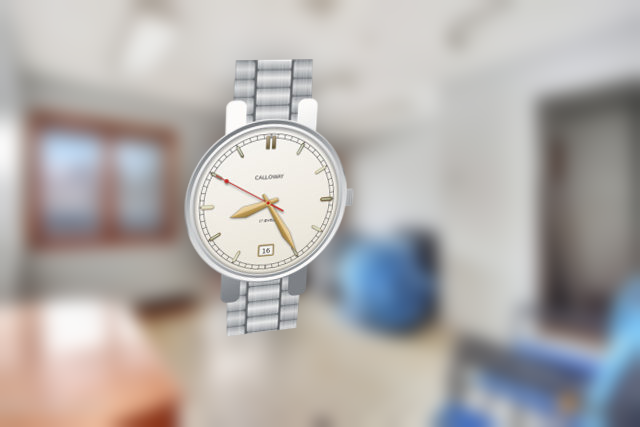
8,24,50
